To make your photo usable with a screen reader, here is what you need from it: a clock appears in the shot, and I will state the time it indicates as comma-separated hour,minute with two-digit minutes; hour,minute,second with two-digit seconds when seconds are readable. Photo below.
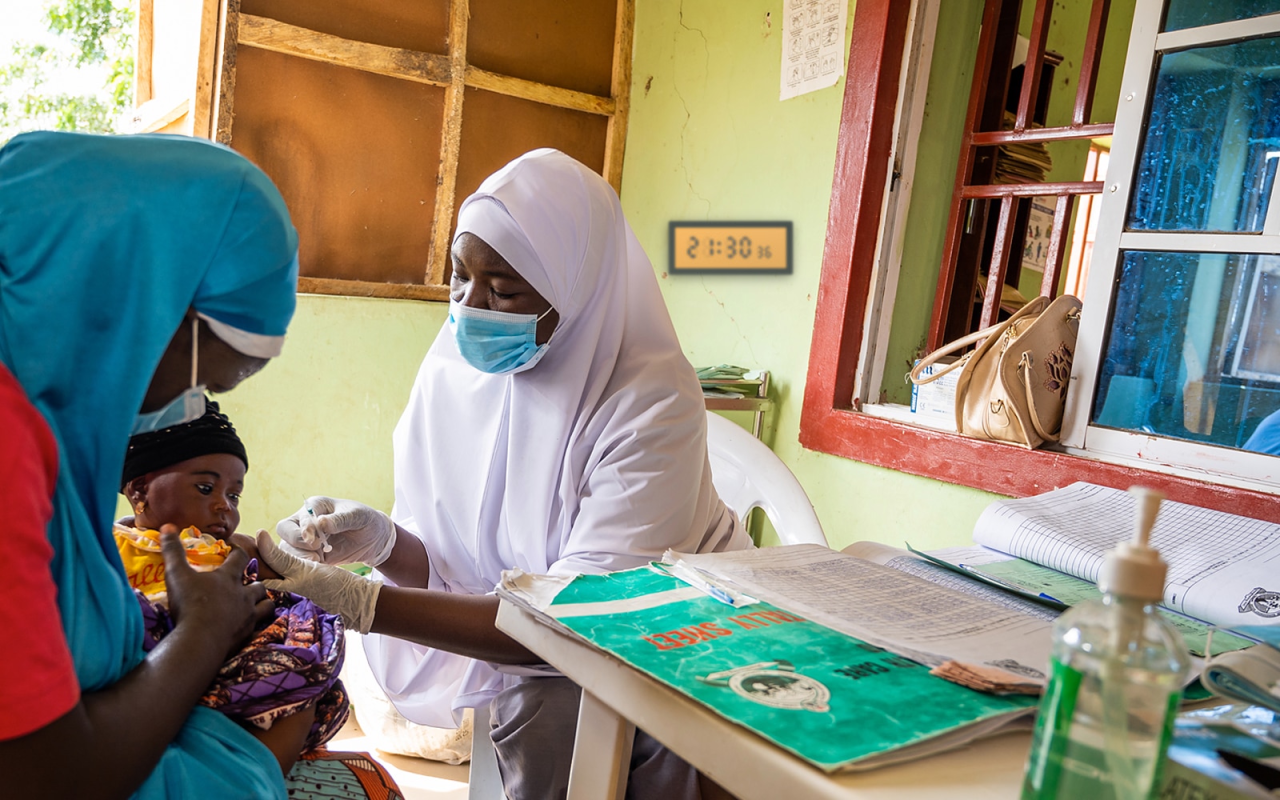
21,30,36
